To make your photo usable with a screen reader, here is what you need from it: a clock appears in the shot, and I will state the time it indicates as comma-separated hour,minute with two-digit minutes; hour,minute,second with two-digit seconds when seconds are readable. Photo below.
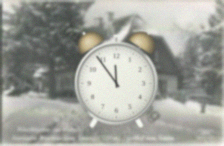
11,54
